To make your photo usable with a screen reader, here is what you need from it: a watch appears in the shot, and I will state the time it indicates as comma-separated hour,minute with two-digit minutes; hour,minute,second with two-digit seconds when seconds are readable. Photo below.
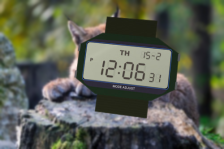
12,06,31
